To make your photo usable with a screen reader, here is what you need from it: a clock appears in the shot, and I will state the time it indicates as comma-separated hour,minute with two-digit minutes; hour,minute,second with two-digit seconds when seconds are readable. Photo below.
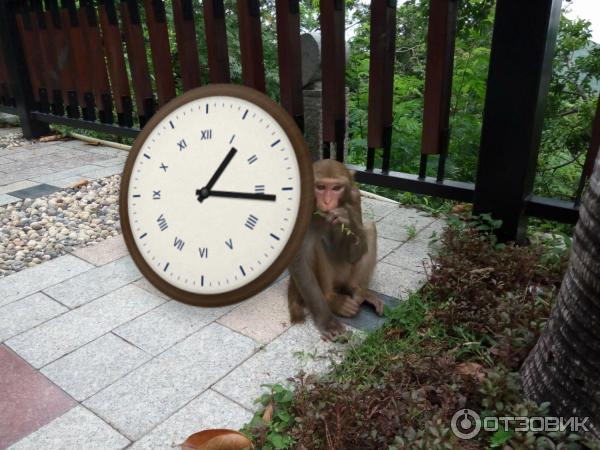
1,16
